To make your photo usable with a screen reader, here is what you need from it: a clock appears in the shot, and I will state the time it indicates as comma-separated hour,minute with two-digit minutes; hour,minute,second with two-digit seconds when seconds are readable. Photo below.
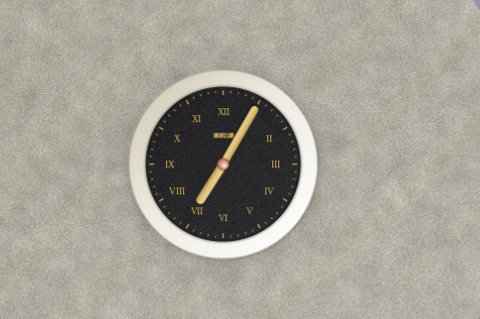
7,05
